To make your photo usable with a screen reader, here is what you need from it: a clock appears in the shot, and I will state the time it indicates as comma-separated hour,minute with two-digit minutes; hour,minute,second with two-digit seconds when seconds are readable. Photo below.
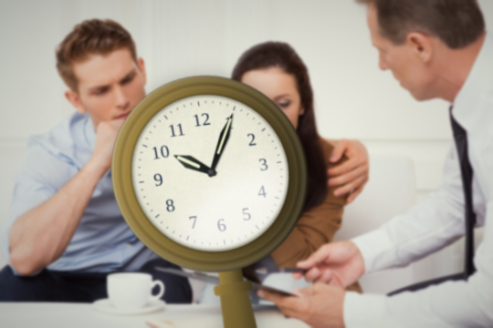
10,05
